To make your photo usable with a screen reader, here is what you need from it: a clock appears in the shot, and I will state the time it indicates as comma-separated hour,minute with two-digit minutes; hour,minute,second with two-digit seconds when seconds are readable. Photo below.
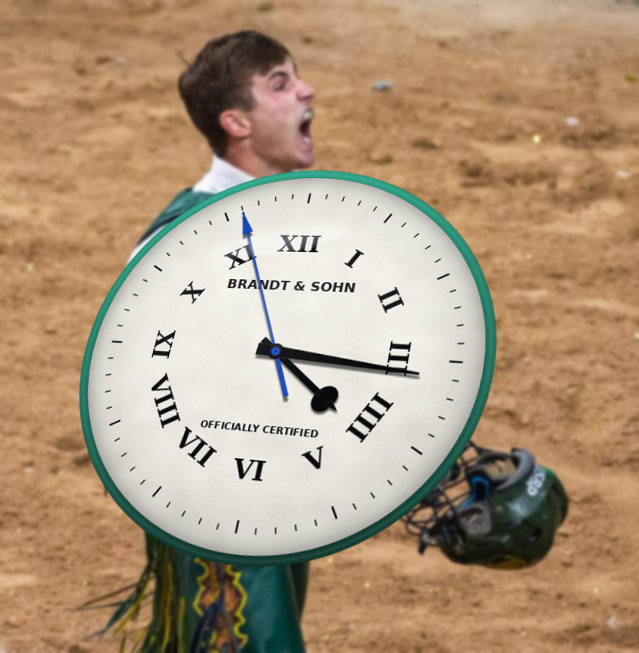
4,15,56
